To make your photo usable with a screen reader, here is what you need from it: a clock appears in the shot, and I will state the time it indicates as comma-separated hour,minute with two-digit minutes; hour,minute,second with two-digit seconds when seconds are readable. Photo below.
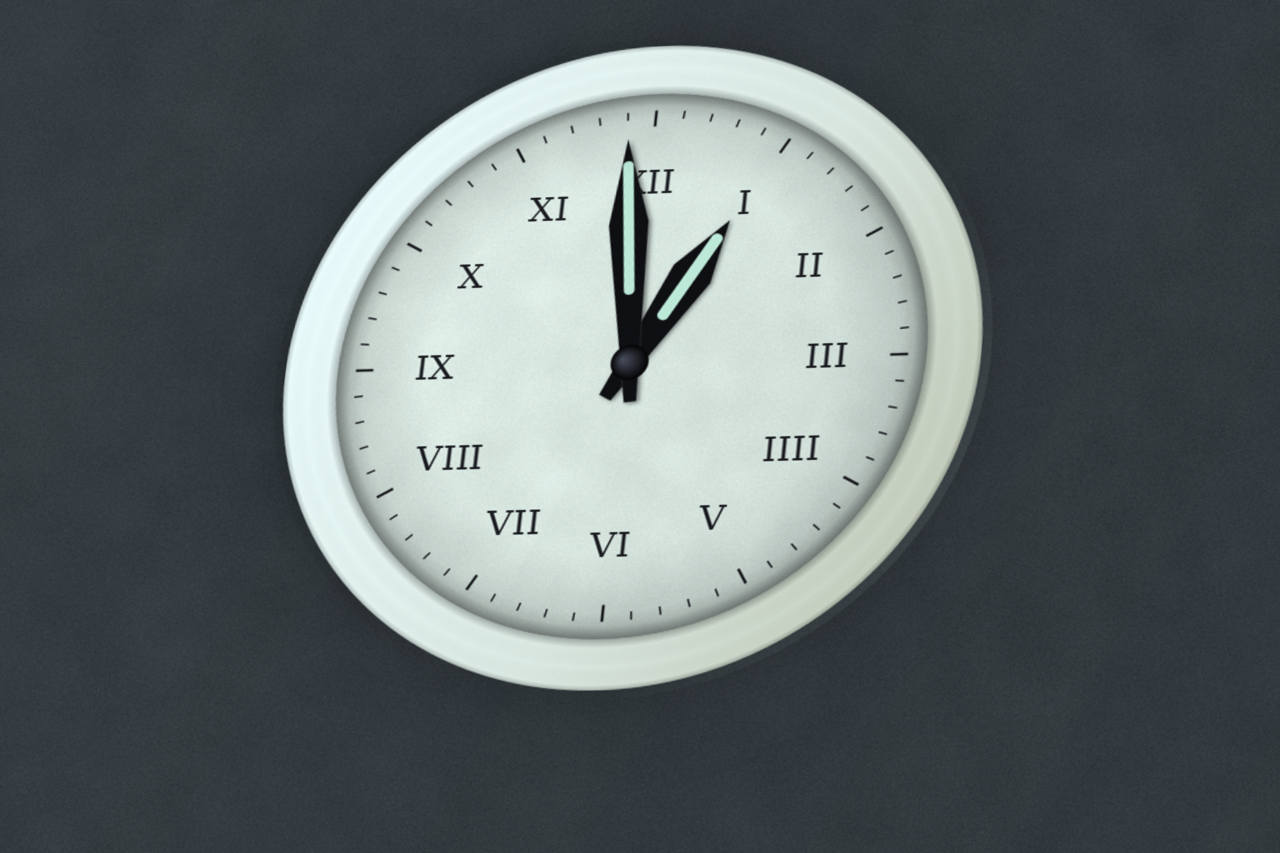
12,59
